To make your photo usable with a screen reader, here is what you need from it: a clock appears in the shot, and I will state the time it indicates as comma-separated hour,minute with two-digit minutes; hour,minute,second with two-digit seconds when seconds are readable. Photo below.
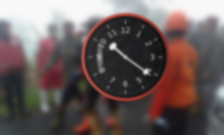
10,21
